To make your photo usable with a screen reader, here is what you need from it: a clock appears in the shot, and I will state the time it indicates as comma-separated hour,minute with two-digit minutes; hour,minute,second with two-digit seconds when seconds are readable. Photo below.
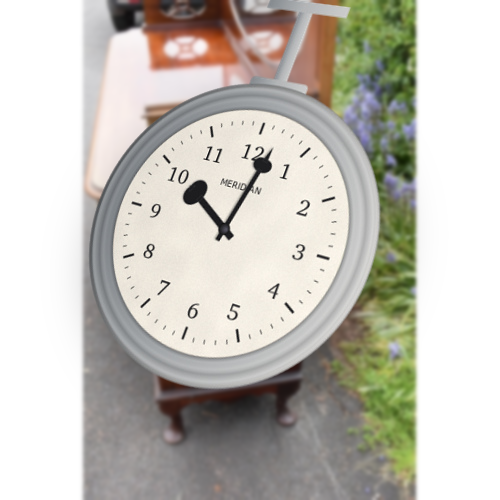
10,02
